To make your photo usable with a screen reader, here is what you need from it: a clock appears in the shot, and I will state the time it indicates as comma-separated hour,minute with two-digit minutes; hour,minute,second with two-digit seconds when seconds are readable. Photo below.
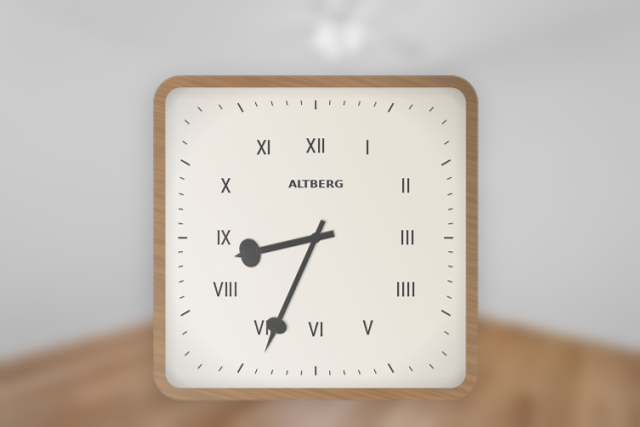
8,34
